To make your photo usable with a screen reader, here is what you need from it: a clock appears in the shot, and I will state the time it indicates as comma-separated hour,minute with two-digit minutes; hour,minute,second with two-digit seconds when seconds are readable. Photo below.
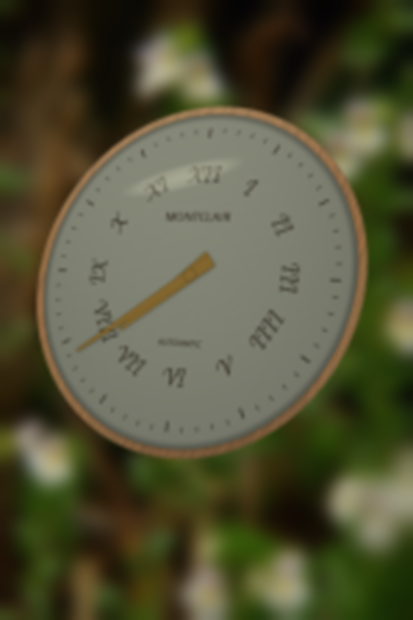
7,39
